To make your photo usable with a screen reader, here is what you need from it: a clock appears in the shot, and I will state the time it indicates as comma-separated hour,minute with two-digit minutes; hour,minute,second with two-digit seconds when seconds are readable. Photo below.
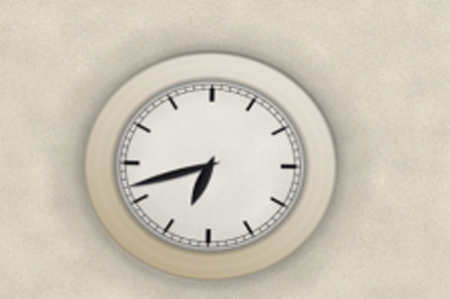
6,42
